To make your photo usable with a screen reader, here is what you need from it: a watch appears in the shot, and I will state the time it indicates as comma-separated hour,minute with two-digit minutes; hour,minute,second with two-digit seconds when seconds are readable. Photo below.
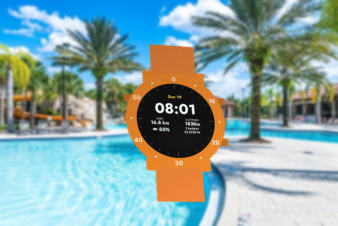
8,01
